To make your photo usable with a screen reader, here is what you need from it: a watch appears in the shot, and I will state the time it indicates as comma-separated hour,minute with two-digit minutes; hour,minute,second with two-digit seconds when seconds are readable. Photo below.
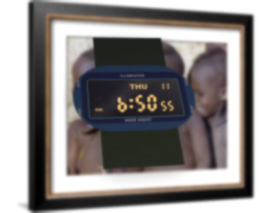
6,50,55
